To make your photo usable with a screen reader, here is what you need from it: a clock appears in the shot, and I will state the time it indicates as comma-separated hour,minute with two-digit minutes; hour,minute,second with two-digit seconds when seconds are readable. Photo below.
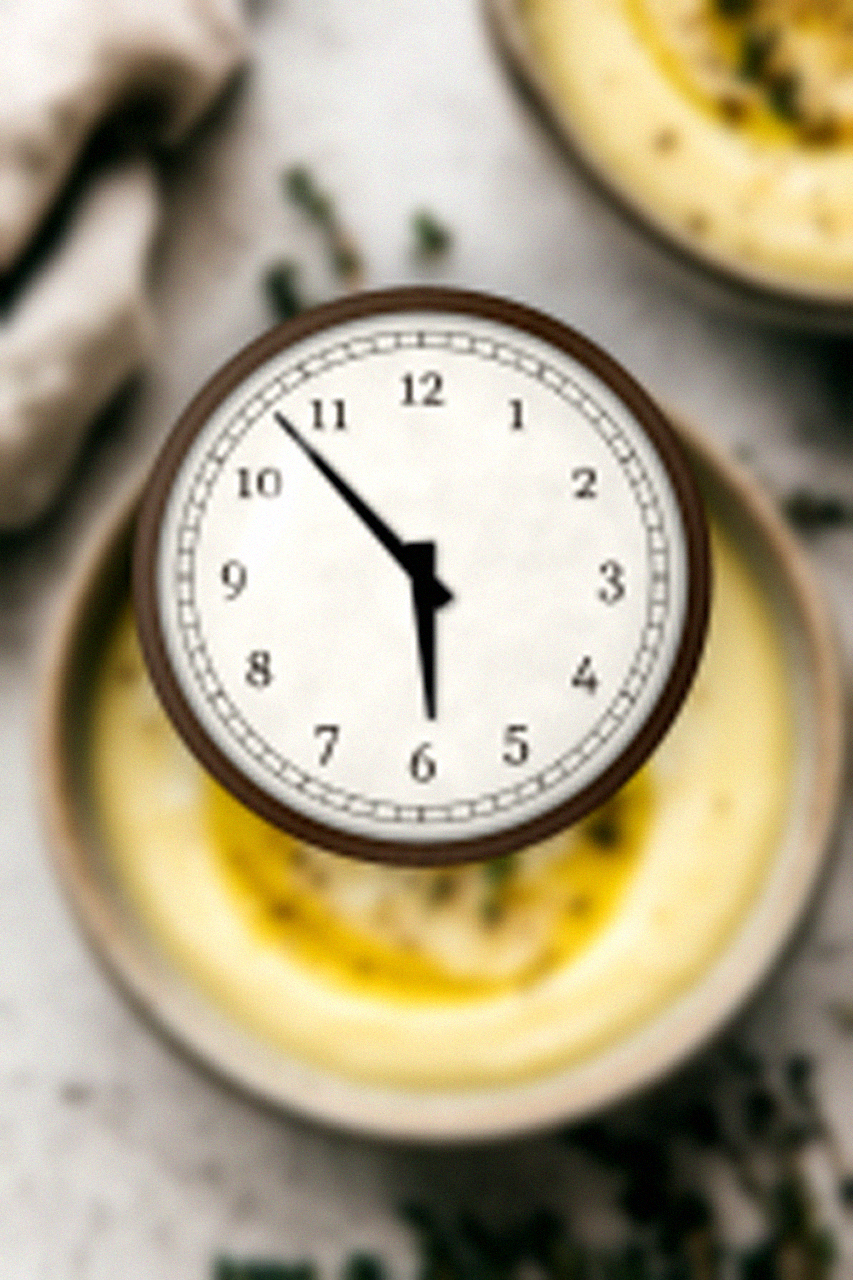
5,53
